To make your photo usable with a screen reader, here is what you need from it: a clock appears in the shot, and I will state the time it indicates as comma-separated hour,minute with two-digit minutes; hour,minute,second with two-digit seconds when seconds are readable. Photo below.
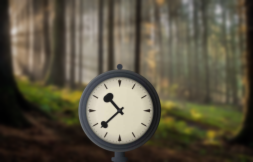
10,38
